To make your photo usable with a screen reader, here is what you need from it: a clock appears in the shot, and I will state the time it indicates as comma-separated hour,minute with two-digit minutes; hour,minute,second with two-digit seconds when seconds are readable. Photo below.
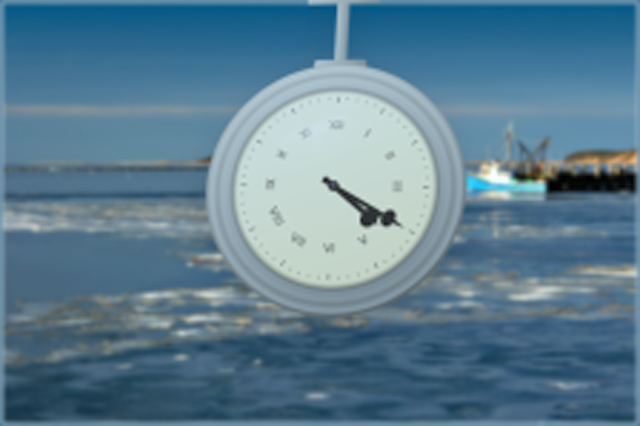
4,20
